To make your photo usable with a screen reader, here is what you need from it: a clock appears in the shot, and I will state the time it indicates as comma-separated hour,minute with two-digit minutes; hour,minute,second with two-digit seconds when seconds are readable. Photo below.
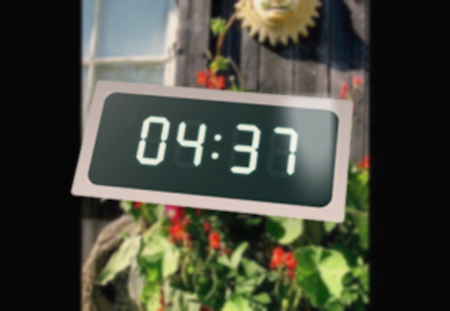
4,37
